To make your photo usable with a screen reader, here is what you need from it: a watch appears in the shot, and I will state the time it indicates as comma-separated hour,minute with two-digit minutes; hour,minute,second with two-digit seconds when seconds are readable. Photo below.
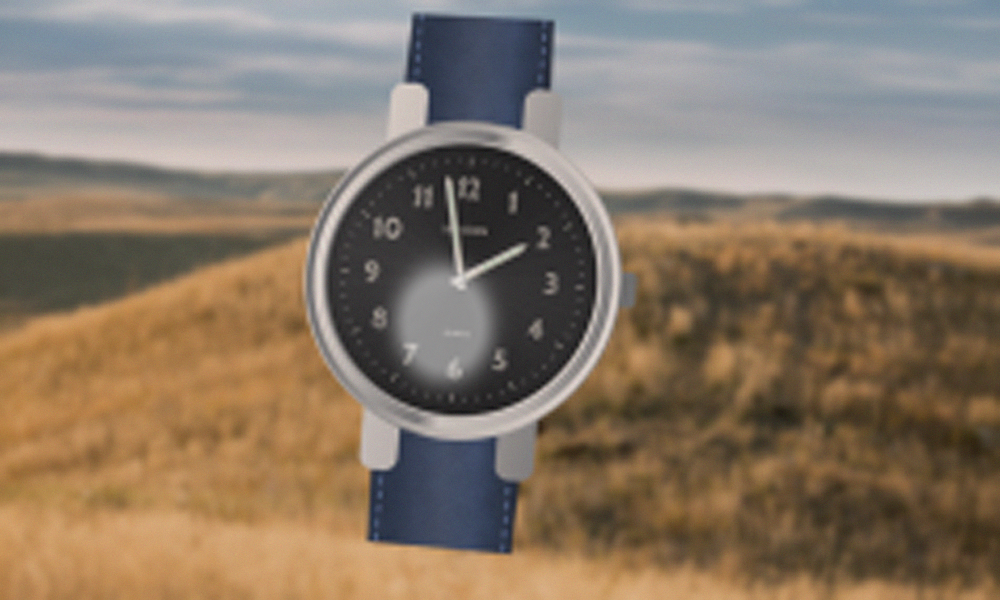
1,58
